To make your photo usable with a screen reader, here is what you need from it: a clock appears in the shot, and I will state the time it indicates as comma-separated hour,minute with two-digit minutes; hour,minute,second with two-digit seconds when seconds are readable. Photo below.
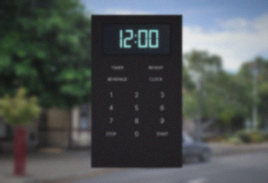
12,00
